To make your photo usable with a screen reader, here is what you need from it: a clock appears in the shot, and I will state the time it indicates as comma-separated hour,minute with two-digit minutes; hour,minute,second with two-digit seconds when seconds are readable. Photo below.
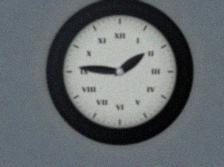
1,46
